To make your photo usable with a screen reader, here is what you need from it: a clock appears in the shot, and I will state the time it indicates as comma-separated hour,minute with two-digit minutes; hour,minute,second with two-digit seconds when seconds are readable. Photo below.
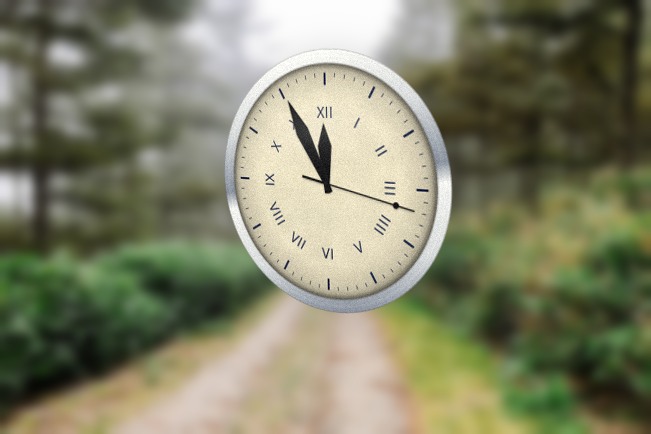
11,55,17
